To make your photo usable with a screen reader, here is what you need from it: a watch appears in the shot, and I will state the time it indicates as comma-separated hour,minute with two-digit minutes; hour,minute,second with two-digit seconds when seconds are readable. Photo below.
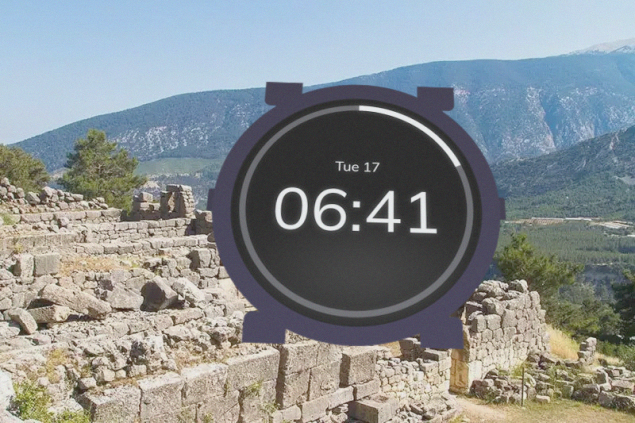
6,41
